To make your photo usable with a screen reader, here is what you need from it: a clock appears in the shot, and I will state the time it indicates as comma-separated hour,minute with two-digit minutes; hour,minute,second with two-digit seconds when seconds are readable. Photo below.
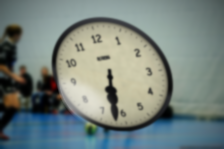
6,32
